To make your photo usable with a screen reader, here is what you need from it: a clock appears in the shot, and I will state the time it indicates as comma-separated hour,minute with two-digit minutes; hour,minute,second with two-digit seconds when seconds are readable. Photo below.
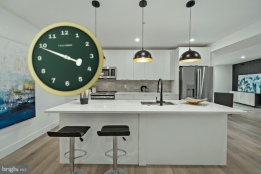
3,49
